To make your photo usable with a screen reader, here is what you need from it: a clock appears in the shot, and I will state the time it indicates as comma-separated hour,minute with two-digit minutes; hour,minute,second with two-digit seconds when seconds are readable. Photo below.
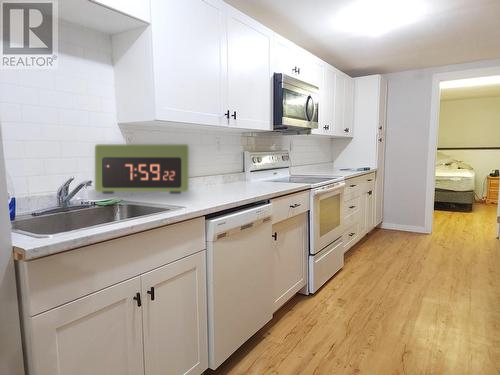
7,59
